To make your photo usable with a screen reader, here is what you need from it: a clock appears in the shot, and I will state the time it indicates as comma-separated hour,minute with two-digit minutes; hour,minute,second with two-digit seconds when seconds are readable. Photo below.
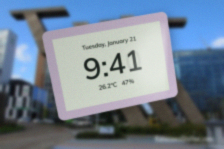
9,41
